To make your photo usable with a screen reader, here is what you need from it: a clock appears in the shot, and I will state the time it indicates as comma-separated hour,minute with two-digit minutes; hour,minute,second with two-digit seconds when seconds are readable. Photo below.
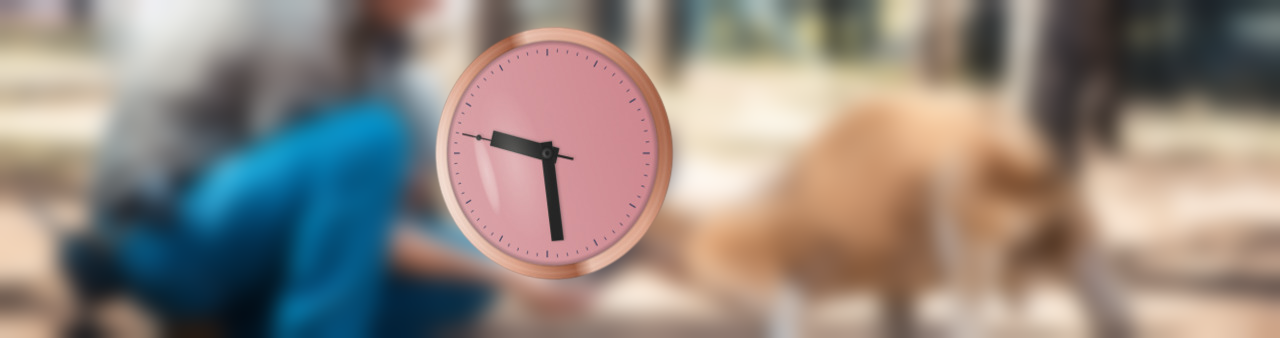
9,28,47
